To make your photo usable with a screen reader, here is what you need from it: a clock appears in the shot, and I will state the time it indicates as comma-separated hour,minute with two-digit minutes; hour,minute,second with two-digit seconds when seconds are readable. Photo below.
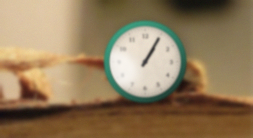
1,05
